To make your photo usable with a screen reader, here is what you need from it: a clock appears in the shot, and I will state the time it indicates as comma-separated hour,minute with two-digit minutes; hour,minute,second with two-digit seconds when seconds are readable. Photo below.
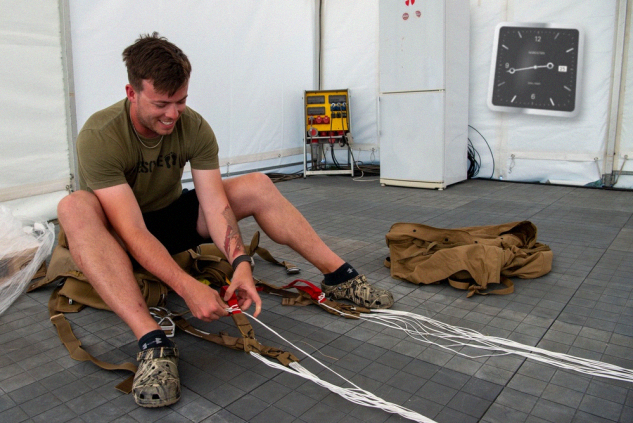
2,43
